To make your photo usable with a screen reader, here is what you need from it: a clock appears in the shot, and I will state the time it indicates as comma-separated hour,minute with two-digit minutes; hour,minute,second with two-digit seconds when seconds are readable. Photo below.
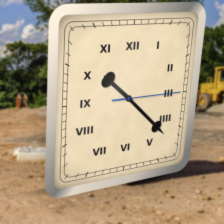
10,22,15
